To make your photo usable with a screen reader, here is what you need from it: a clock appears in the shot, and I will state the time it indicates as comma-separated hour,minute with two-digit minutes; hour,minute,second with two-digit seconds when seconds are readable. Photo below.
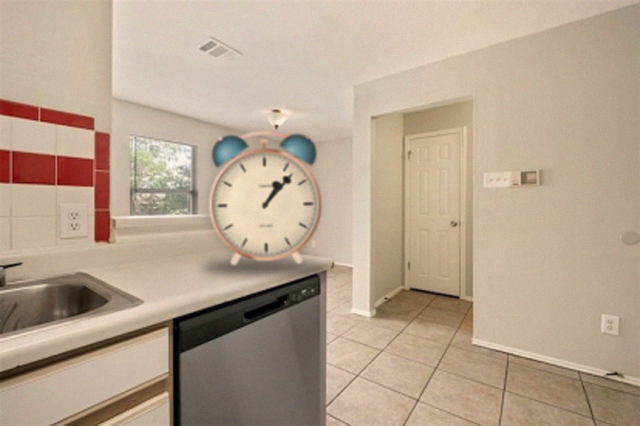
1,07
